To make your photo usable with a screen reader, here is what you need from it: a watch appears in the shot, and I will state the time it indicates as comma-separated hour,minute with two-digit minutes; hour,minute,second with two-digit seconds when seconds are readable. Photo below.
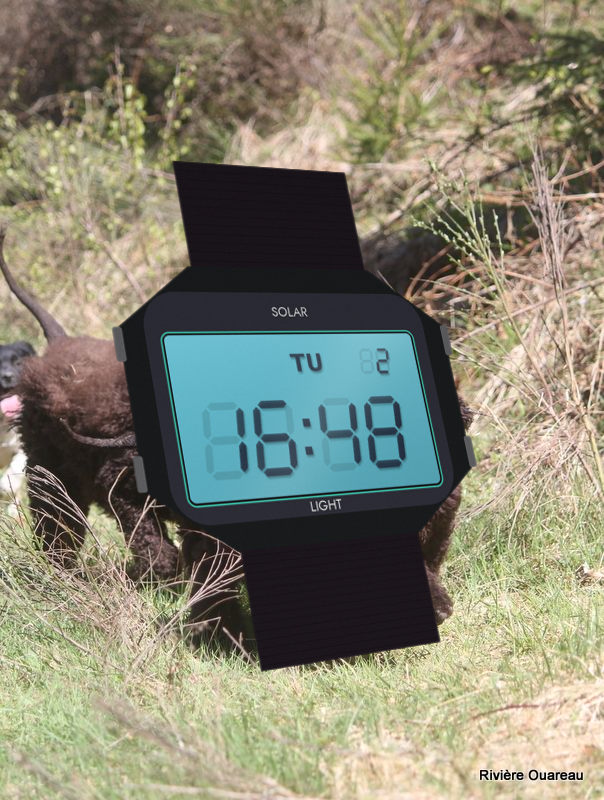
16,48
